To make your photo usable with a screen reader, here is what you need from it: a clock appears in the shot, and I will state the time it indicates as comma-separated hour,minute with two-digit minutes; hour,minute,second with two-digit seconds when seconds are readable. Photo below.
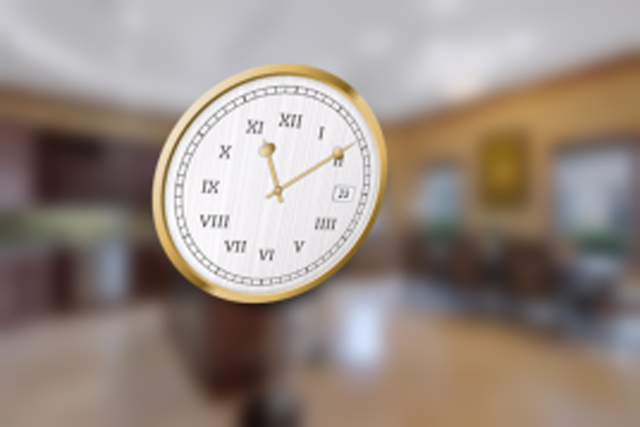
11,09
